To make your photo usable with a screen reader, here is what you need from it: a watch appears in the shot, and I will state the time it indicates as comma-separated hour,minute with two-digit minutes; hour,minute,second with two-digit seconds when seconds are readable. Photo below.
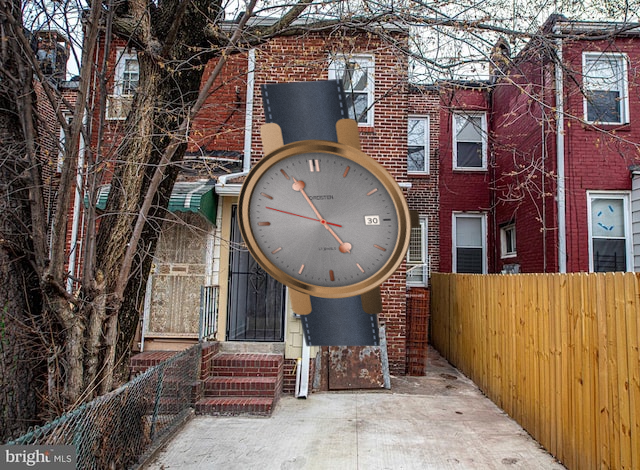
4,55,48
